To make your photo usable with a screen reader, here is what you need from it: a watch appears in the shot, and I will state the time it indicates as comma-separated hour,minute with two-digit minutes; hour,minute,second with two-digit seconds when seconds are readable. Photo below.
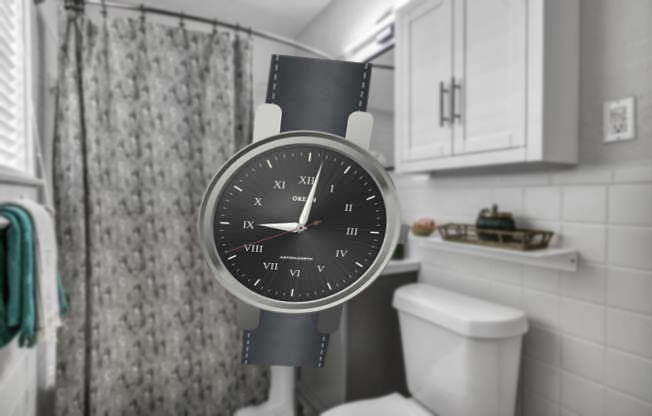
9,01,41
